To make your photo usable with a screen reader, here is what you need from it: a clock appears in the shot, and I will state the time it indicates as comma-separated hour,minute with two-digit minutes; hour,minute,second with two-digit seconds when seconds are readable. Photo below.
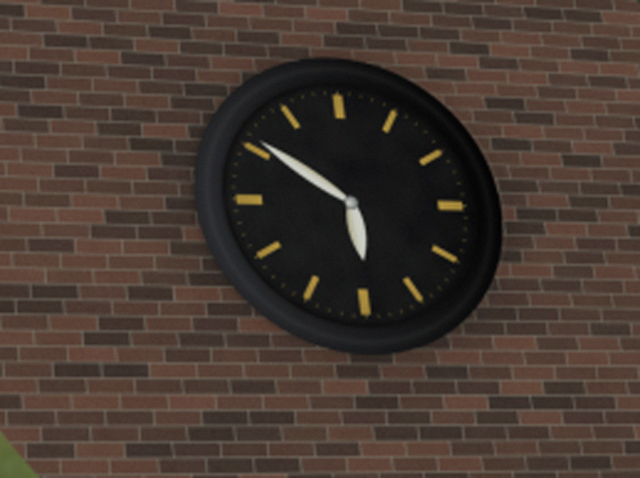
5,51
